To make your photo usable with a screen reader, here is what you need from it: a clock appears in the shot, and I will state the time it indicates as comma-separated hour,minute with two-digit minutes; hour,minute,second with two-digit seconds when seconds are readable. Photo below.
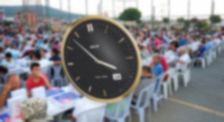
3,53
